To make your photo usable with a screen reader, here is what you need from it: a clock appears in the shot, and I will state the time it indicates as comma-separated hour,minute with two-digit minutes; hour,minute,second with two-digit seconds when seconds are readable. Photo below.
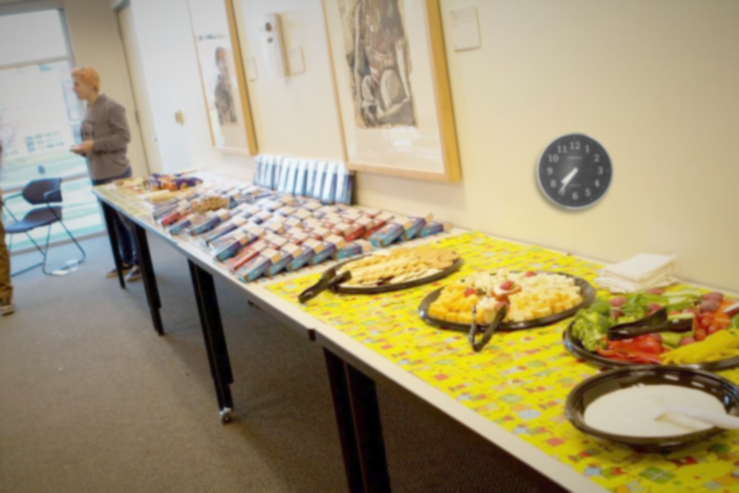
7,36
